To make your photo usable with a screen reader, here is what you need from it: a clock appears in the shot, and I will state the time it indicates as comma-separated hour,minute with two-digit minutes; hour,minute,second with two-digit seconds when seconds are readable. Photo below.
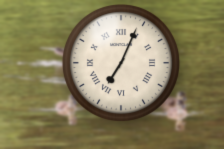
7,04
